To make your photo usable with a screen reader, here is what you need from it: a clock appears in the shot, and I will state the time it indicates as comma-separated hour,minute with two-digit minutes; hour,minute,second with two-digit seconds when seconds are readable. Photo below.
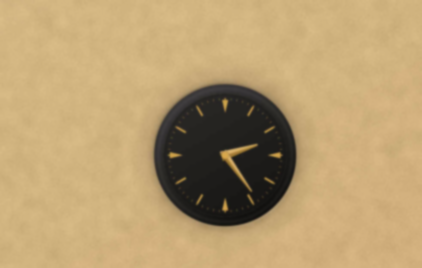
2,24
